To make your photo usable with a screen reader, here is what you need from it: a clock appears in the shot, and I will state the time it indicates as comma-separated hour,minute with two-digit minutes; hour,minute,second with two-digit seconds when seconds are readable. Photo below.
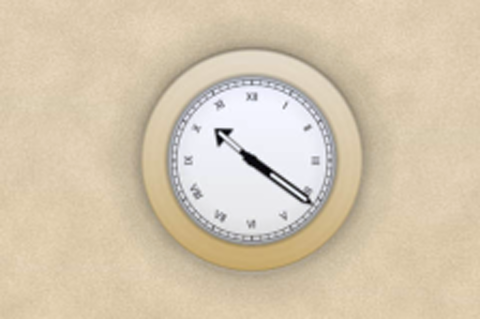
10,21
